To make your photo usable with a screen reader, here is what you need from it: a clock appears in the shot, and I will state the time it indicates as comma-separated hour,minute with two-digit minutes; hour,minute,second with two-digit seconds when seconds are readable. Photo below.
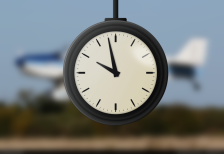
9,58
